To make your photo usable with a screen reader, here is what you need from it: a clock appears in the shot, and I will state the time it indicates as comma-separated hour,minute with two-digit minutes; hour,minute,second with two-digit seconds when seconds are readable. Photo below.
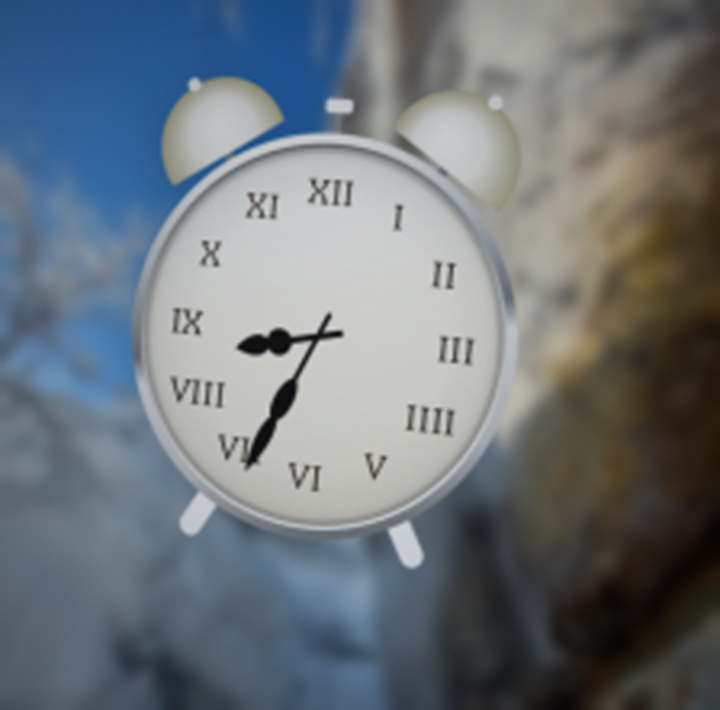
8,34
